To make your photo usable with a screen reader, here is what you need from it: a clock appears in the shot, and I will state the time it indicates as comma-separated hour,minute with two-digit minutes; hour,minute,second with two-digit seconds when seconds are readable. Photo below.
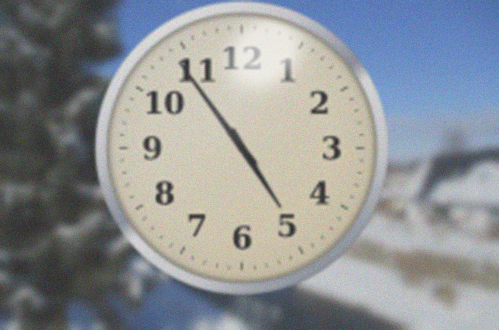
4,54
